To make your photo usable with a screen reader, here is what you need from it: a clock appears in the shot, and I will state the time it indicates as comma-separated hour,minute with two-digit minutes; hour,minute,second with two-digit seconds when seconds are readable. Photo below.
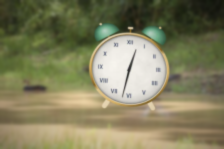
12,32
